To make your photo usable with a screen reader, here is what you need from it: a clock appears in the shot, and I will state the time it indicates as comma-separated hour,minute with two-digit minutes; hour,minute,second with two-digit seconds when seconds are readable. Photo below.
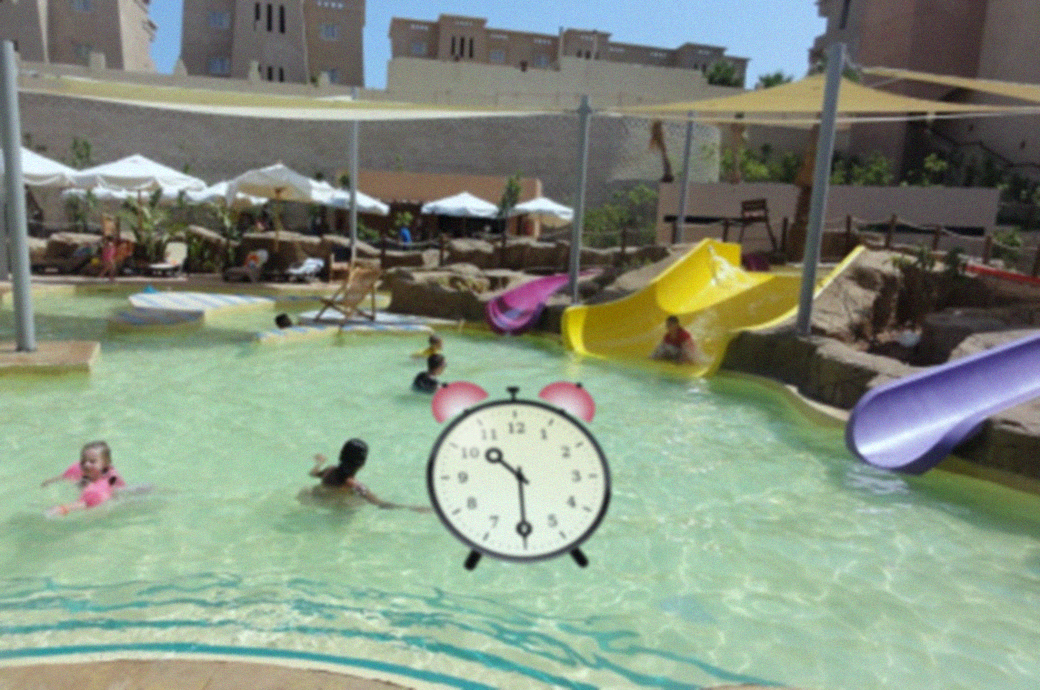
10,30
